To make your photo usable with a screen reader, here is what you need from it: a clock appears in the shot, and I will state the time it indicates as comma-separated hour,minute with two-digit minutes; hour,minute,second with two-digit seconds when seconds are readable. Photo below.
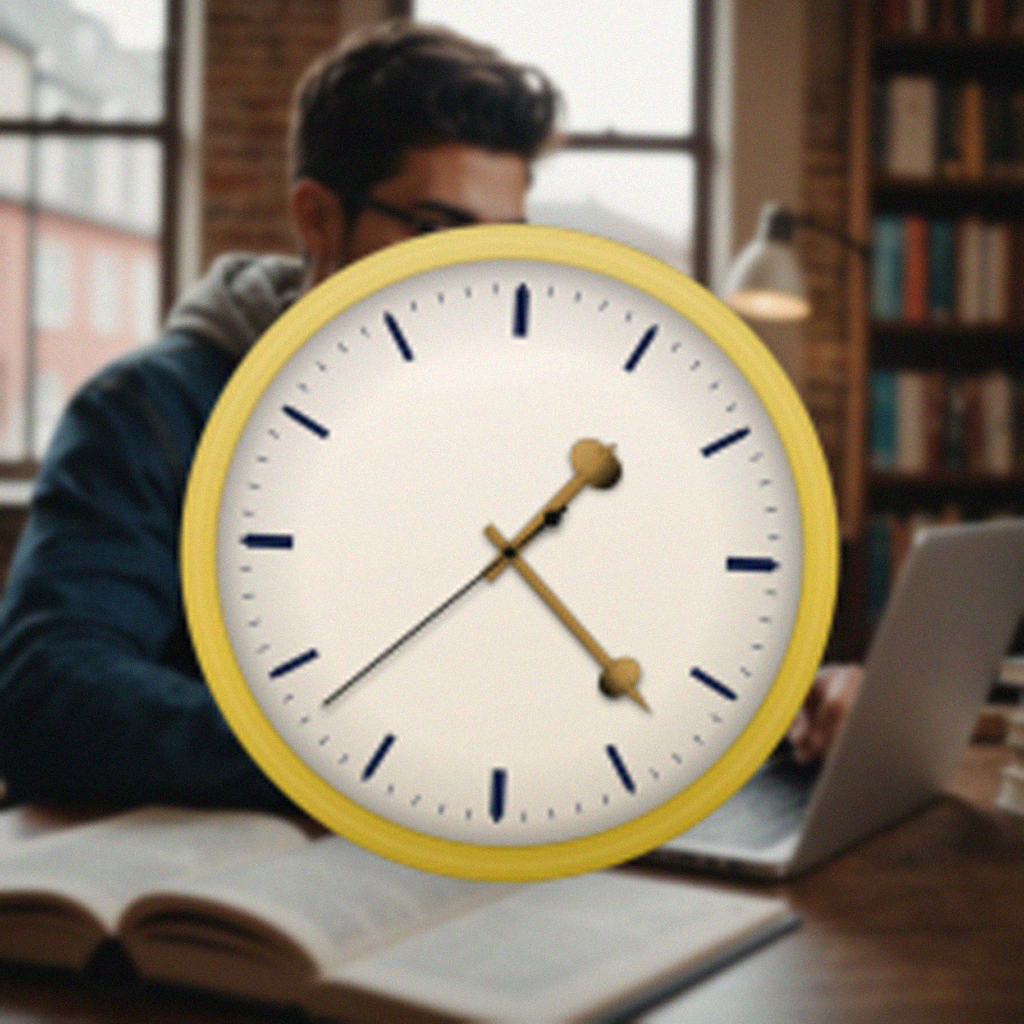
1,22,38
